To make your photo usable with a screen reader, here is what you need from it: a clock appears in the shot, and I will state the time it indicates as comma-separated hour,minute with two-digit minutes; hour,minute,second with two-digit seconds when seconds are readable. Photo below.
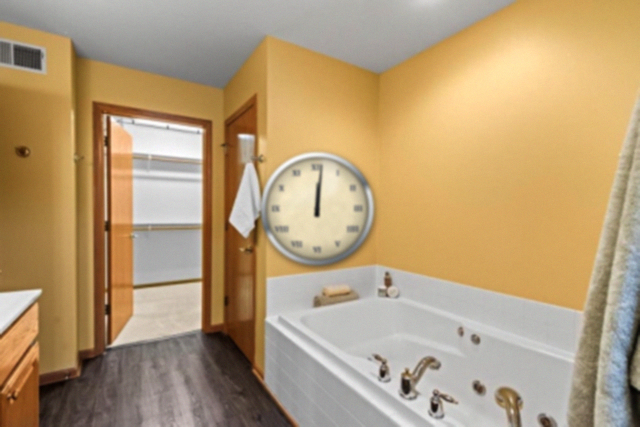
12,01
